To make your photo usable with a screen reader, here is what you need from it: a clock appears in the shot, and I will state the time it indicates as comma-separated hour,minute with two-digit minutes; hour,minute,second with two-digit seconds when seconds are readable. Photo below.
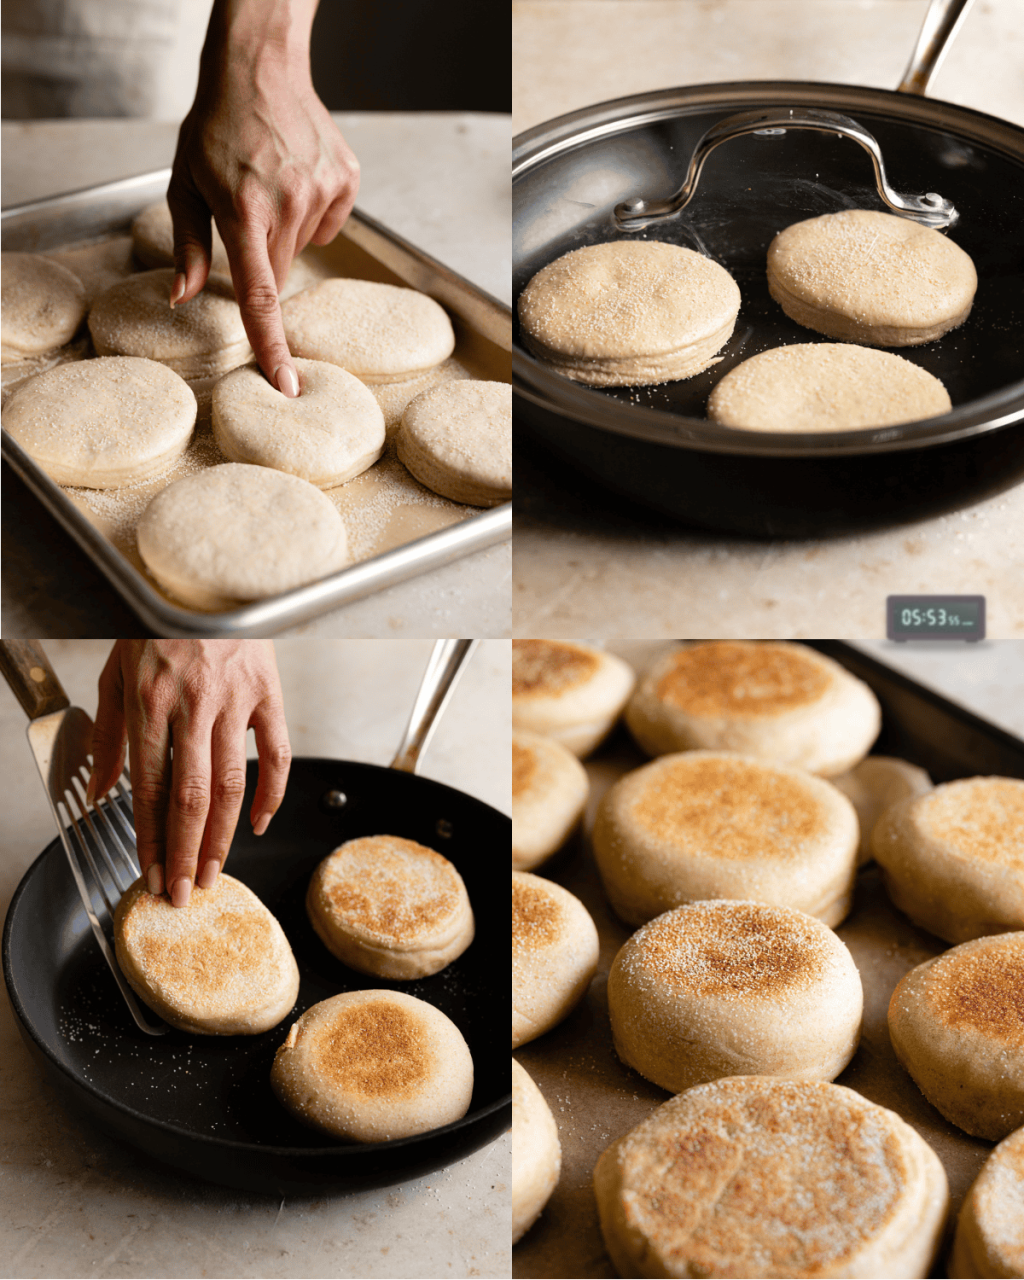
5,53
